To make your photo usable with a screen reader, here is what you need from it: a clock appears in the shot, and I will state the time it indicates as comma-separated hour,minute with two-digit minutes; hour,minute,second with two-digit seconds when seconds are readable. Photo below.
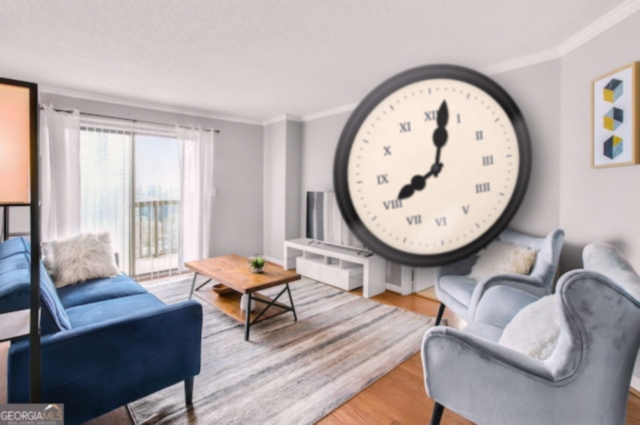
8,02
